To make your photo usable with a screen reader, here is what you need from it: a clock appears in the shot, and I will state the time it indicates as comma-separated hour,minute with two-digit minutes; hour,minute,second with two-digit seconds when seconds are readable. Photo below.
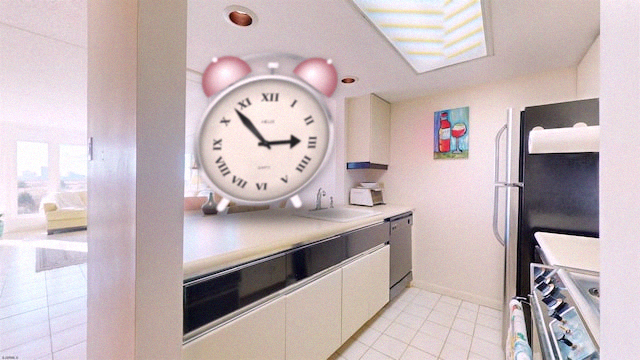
2,53
